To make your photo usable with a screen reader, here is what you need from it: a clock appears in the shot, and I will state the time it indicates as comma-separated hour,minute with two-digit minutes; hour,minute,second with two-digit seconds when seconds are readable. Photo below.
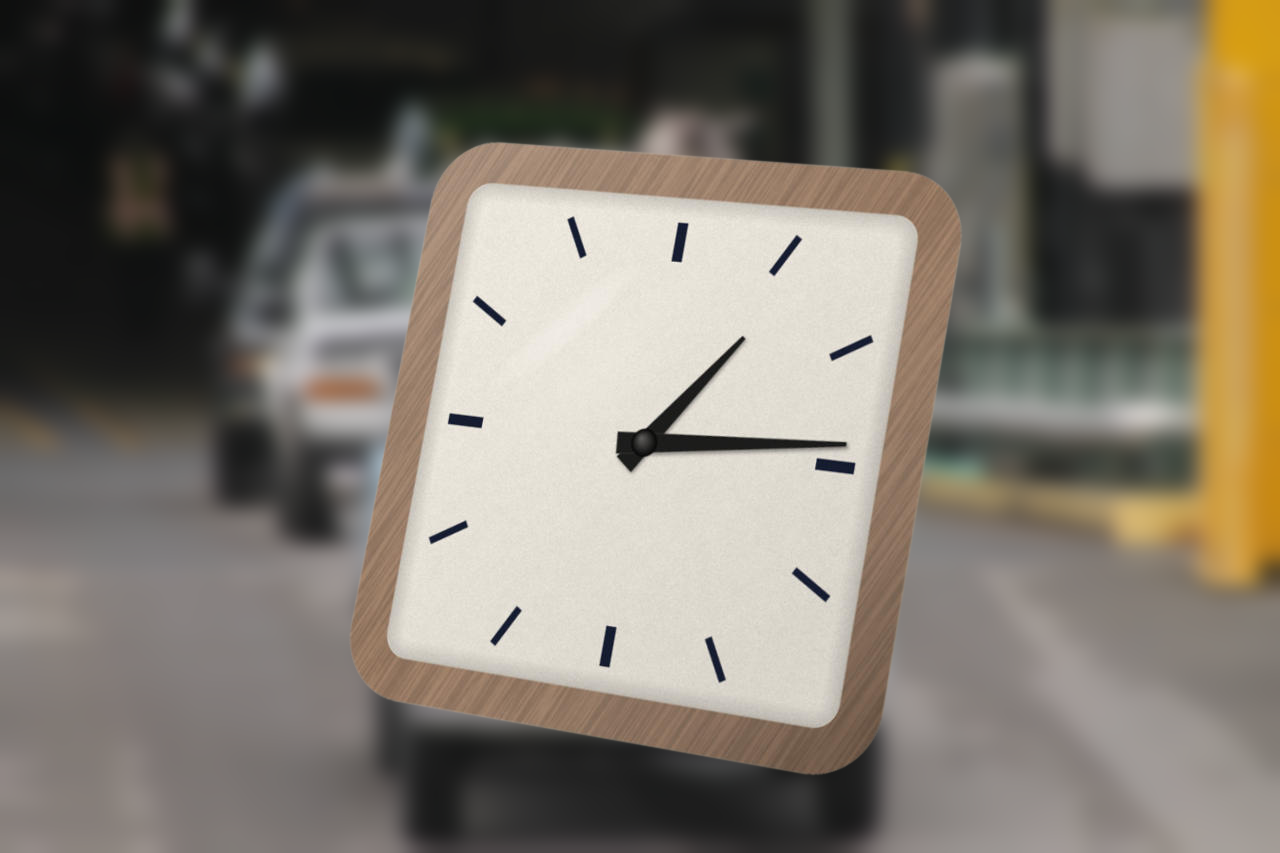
1,14
